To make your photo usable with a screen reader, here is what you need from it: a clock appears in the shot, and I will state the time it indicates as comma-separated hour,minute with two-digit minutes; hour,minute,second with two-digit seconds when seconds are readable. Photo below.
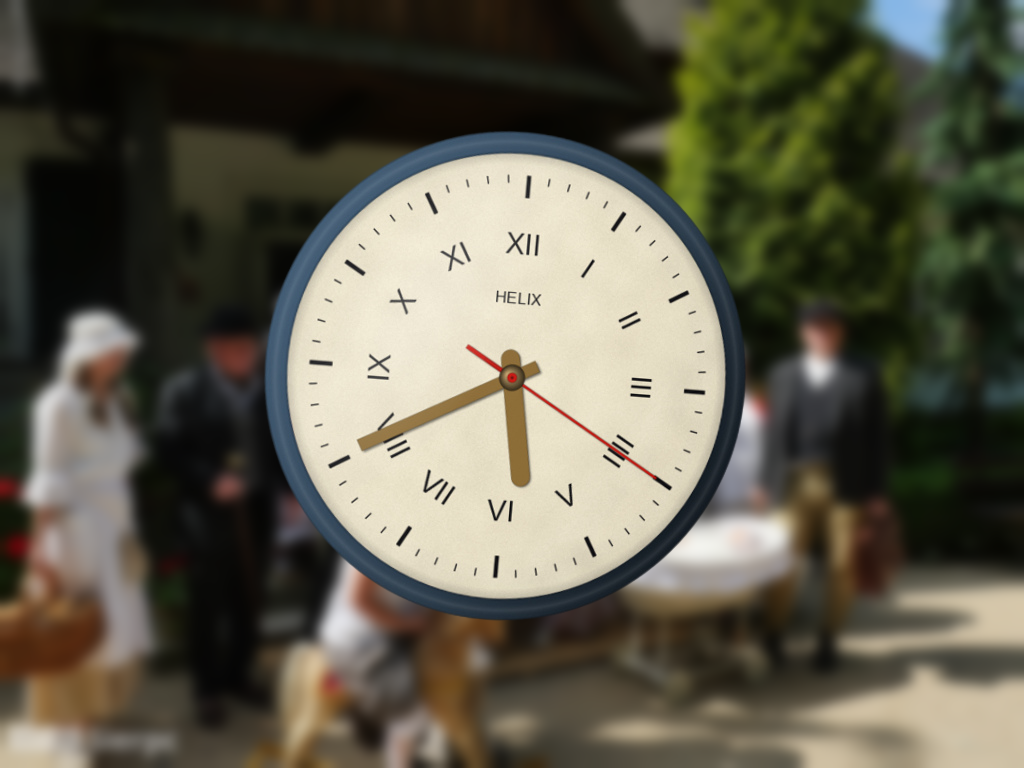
5,40,20
